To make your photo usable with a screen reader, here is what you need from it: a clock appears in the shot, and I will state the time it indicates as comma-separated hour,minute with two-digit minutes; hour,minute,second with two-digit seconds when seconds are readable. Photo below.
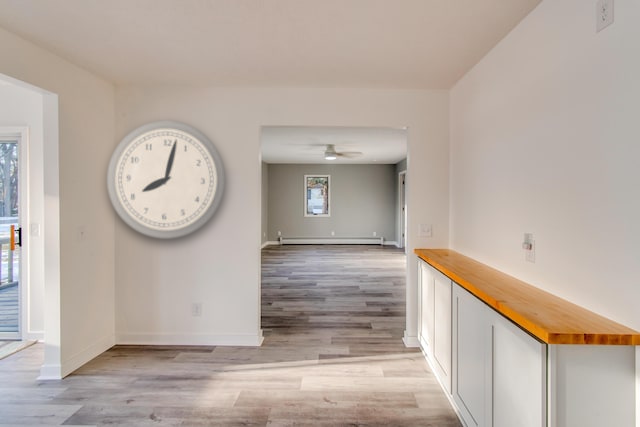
8,02
